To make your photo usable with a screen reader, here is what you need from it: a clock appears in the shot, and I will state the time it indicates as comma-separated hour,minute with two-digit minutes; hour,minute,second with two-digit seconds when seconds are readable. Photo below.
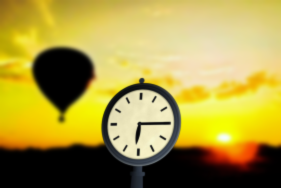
6,15
